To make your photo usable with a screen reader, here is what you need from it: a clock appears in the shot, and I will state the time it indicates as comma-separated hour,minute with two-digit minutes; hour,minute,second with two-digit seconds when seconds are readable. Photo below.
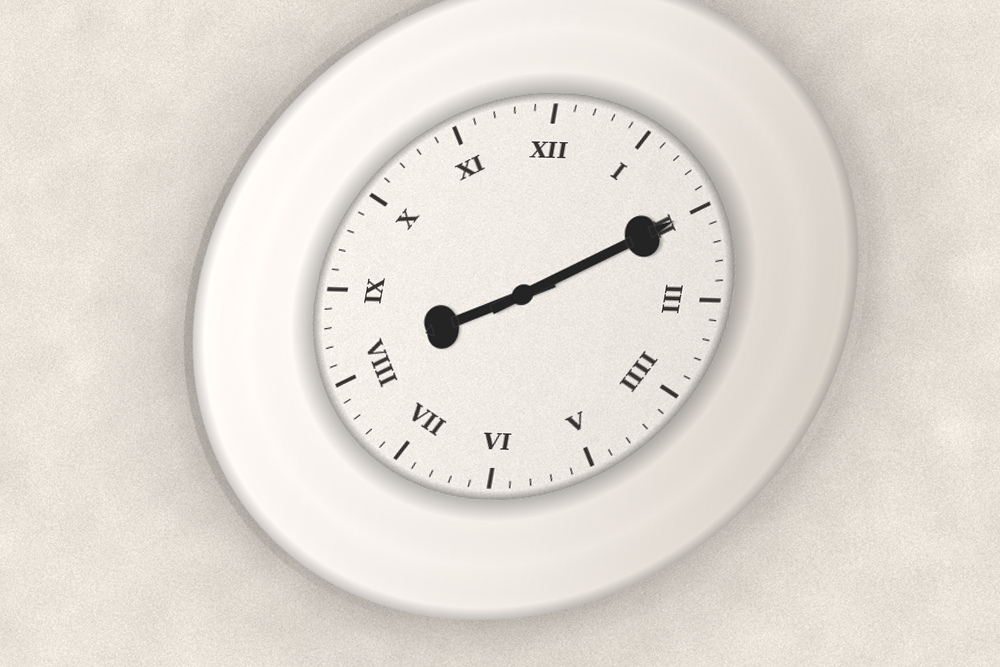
8,10
